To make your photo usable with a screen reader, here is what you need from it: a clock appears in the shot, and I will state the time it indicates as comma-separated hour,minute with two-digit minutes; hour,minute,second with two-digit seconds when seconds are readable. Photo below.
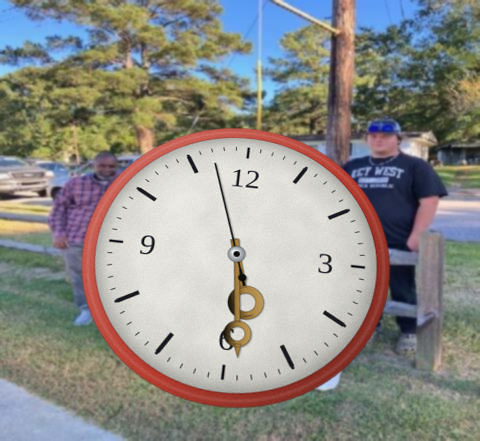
5,28,57
